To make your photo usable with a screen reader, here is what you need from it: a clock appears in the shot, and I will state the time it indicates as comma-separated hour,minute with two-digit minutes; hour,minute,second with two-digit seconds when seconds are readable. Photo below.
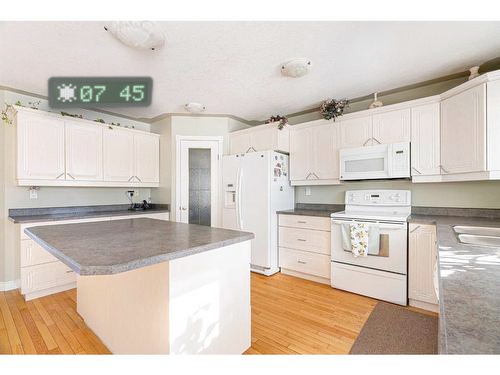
7,45
